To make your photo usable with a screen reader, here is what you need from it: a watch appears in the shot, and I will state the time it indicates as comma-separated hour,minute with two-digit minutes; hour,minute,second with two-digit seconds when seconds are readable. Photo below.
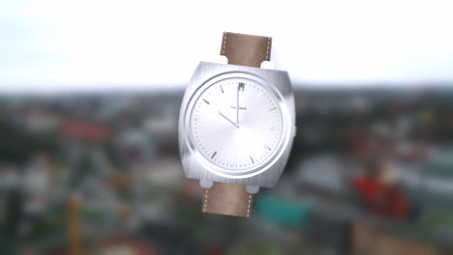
9,59
